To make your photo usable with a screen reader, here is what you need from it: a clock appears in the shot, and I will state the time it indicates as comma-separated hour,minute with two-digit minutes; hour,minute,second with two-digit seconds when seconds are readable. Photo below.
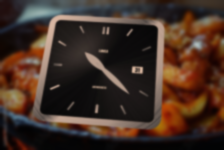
10,22
